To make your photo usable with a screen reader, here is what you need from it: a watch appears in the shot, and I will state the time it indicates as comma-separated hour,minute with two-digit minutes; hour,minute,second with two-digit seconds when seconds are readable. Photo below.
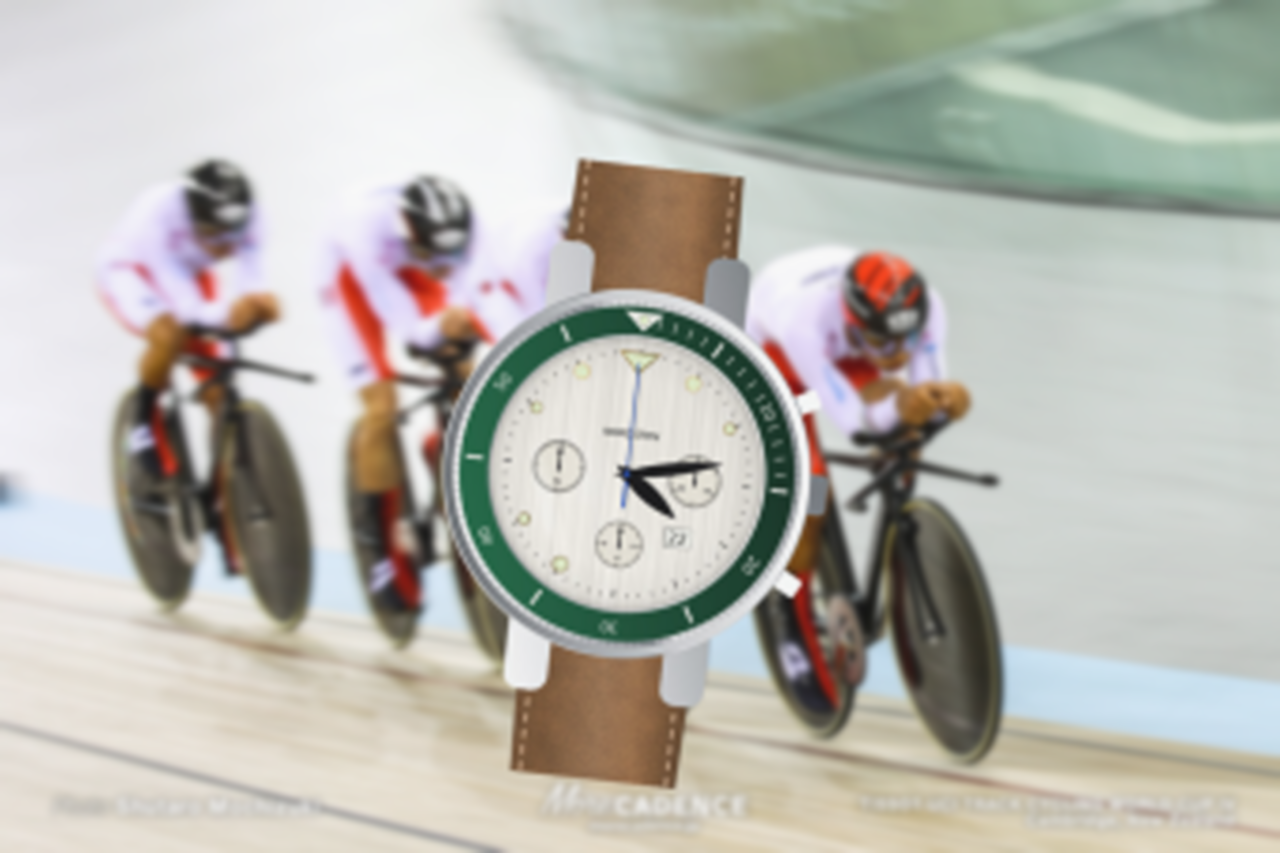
4,13
